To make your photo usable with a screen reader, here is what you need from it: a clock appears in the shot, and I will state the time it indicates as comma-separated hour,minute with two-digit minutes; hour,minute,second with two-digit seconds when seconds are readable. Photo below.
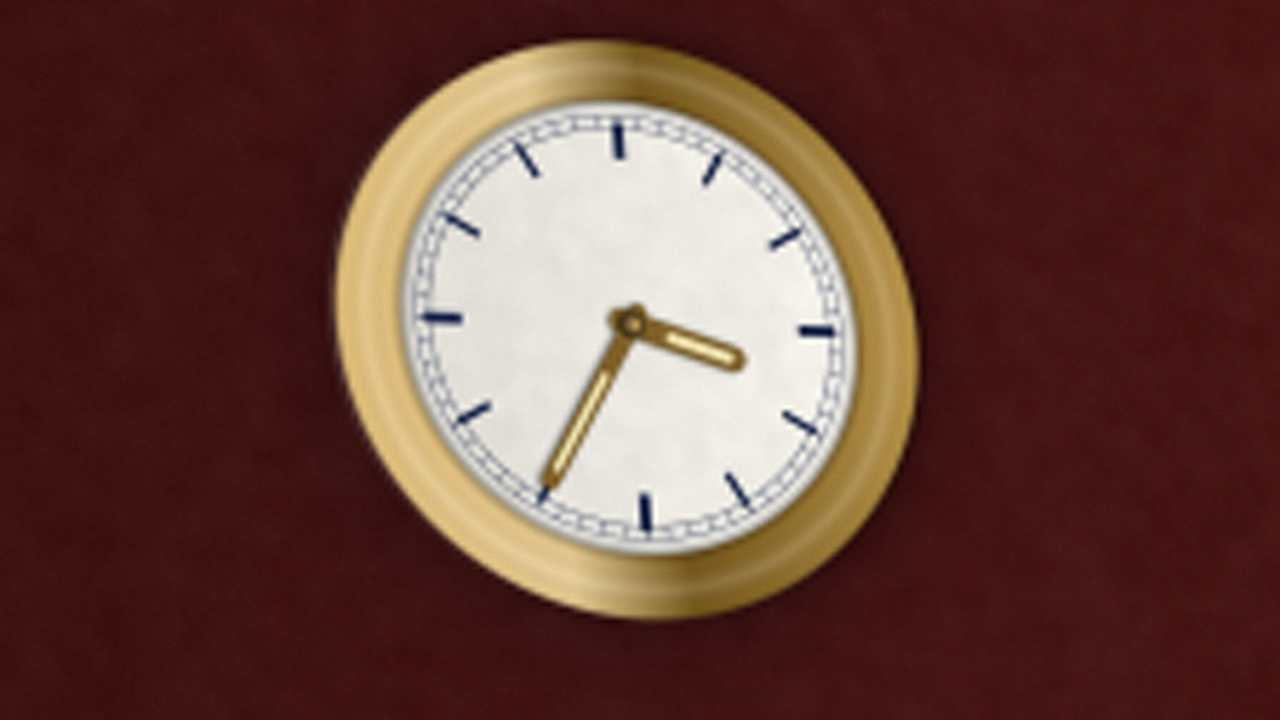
3,35
